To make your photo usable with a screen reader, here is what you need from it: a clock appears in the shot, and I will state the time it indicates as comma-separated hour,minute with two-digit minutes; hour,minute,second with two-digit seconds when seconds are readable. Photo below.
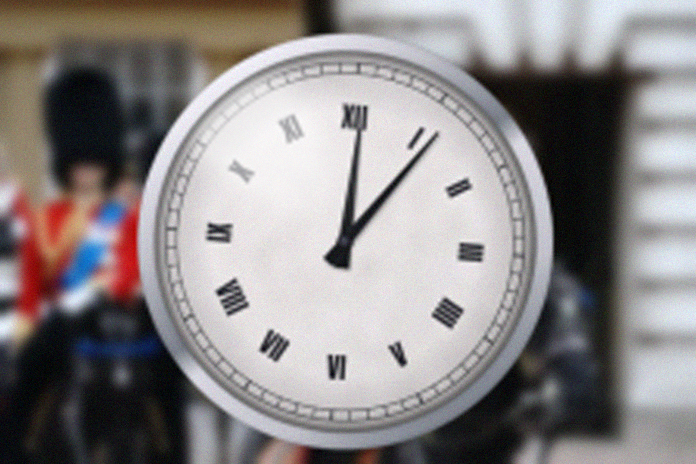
12,06
